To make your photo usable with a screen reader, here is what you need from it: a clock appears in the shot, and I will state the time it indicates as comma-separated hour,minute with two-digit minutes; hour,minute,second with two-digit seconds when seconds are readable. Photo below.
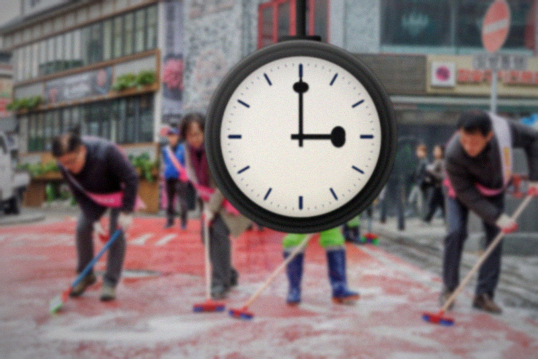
3,00
